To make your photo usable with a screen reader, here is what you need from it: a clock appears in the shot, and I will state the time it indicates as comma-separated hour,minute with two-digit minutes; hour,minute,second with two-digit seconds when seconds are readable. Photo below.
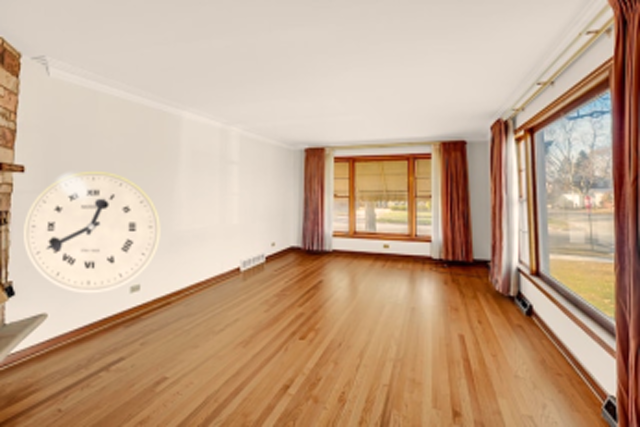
12,40
